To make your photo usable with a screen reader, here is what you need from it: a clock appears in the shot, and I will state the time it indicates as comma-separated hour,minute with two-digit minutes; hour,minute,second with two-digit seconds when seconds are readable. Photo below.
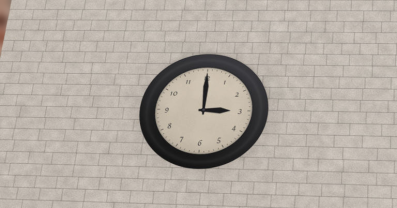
3,00
